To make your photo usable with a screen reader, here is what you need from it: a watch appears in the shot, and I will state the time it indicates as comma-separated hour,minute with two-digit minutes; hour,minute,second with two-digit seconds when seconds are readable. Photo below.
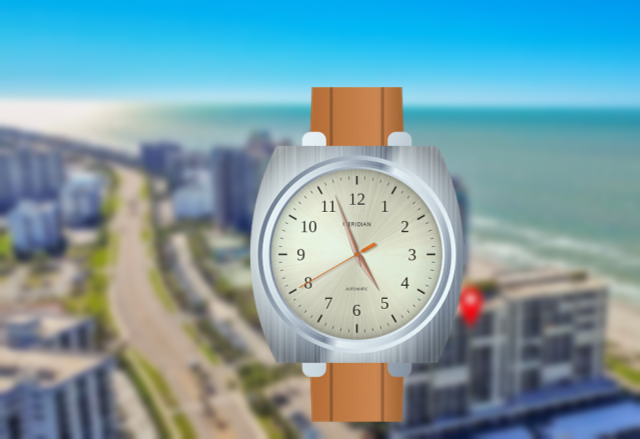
4,56,40
